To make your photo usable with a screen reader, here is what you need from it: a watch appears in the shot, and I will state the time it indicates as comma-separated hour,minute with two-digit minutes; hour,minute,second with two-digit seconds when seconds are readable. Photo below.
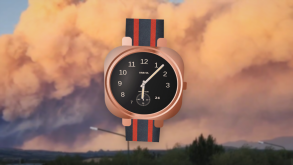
6,07
